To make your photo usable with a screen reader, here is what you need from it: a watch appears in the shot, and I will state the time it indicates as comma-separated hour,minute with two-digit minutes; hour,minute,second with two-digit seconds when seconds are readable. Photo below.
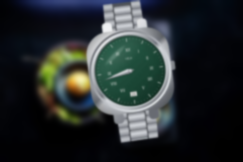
8,43
